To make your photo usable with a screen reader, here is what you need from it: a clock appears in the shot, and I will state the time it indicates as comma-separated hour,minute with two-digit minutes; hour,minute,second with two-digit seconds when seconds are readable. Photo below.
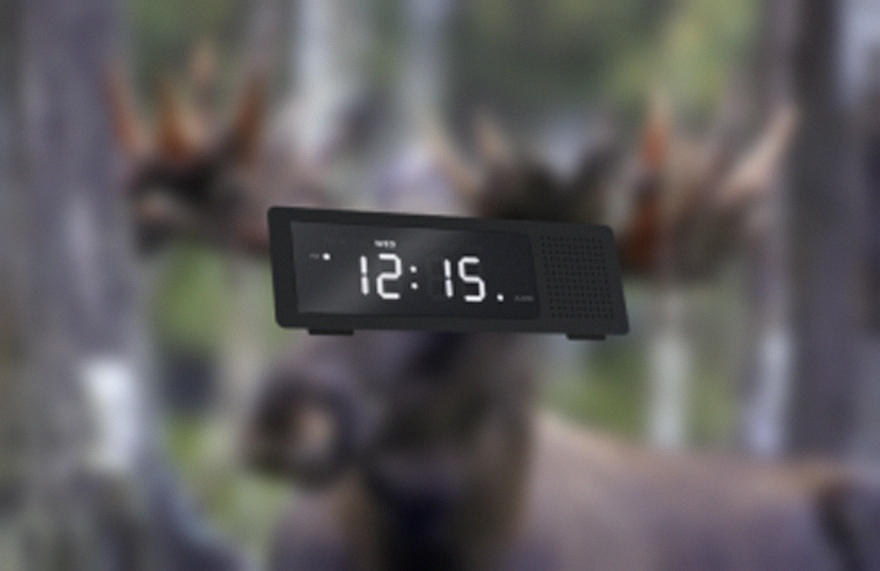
12,15
